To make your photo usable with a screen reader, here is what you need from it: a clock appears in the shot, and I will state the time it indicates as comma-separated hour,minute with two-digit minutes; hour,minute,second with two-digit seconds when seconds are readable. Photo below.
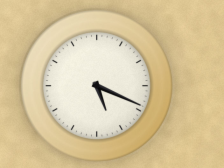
5,19
